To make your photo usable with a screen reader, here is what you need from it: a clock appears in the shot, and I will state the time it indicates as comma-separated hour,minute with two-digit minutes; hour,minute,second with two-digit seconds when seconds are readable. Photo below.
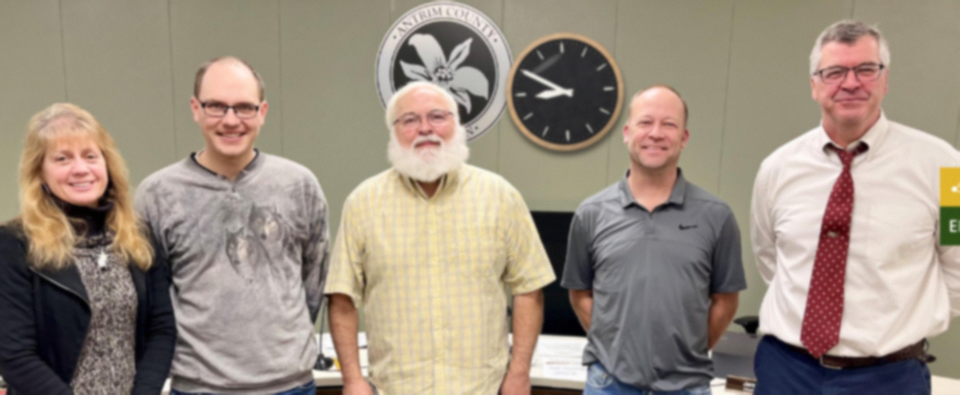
8,50
